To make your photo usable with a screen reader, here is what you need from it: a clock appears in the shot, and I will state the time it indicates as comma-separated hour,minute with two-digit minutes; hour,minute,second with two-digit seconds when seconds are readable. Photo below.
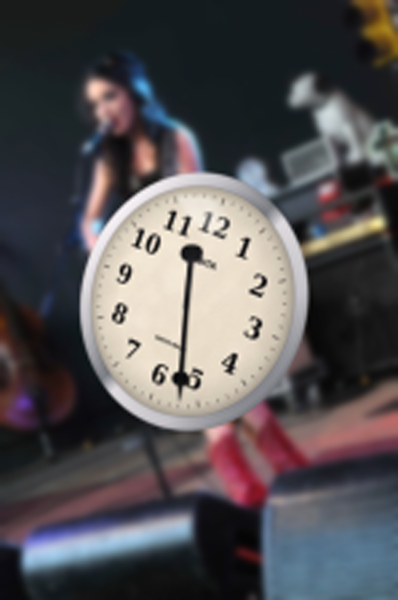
11,27
